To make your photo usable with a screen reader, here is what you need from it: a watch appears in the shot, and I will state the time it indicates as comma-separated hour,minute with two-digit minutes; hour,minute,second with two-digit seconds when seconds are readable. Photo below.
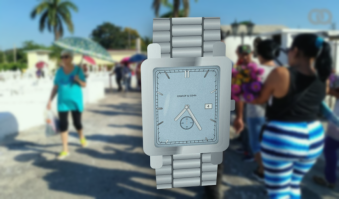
7,25
